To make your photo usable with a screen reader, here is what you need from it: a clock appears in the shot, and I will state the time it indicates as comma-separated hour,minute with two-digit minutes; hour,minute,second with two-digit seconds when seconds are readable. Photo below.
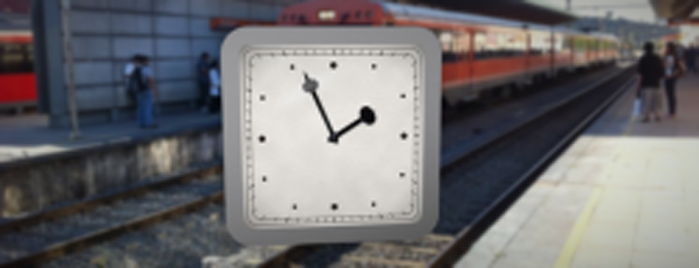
1,56
